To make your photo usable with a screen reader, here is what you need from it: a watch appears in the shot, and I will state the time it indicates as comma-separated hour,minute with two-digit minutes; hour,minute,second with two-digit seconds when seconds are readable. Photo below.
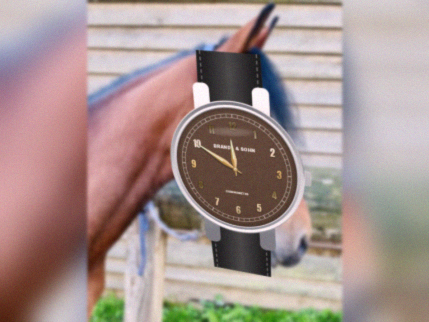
11,50
